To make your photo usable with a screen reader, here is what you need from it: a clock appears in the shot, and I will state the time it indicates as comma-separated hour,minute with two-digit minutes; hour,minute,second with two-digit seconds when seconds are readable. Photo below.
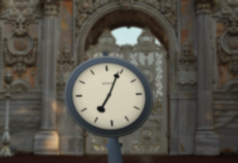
7,04
